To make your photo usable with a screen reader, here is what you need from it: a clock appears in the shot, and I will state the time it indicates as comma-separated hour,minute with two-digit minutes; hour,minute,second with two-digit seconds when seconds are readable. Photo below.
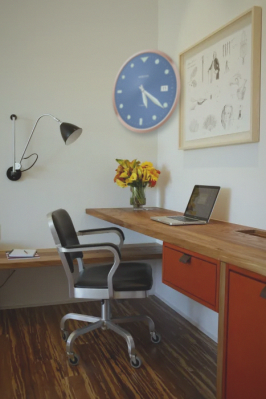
5,21
